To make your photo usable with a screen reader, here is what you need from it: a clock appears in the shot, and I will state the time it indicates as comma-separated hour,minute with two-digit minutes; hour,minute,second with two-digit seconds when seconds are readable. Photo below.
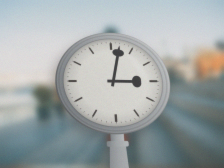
3,02
